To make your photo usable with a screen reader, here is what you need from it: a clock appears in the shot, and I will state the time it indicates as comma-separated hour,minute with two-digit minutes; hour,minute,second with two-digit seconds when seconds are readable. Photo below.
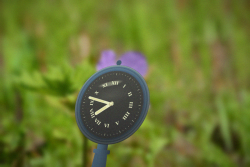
7,47
